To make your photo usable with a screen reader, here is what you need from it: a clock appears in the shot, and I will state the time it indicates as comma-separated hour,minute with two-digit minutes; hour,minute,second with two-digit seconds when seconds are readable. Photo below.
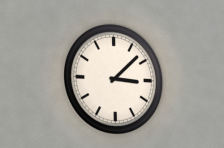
3,08
